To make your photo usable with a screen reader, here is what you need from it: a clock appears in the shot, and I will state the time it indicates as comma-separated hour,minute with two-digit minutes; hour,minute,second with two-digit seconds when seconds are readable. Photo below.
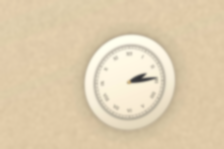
2,14
